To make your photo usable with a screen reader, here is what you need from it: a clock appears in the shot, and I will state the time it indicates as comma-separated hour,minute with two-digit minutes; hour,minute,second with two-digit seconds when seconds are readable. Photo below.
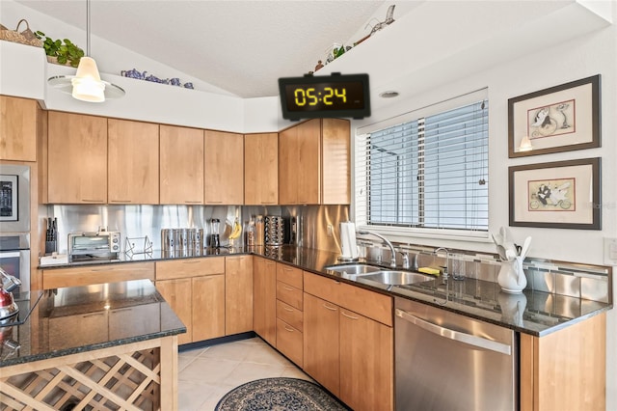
5,24
